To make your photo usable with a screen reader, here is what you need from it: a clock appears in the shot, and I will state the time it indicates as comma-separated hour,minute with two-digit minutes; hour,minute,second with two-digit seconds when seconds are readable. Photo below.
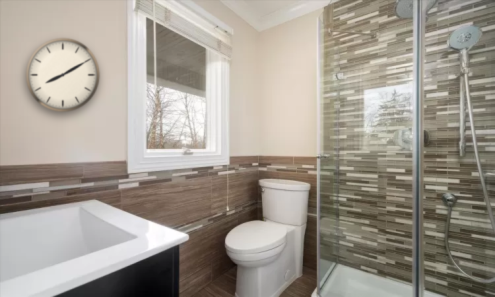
8,10
